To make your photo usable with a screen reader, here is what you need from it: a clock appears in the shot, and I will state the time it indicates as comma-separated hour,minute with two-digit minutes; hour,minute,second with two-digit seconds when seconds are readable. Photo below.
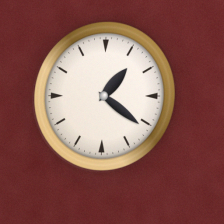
1,21
